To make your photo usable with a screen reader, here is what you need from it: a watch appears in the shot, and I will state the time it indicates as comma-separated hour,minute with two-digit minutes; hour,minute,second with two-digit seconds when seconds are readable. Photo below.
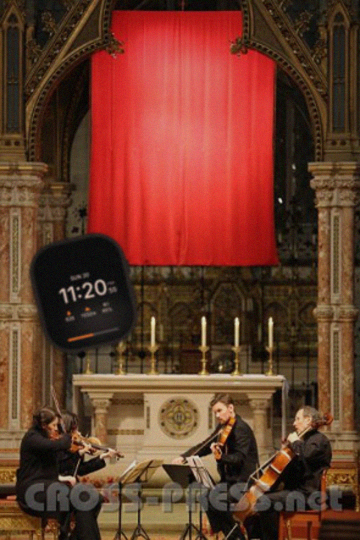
11,20
